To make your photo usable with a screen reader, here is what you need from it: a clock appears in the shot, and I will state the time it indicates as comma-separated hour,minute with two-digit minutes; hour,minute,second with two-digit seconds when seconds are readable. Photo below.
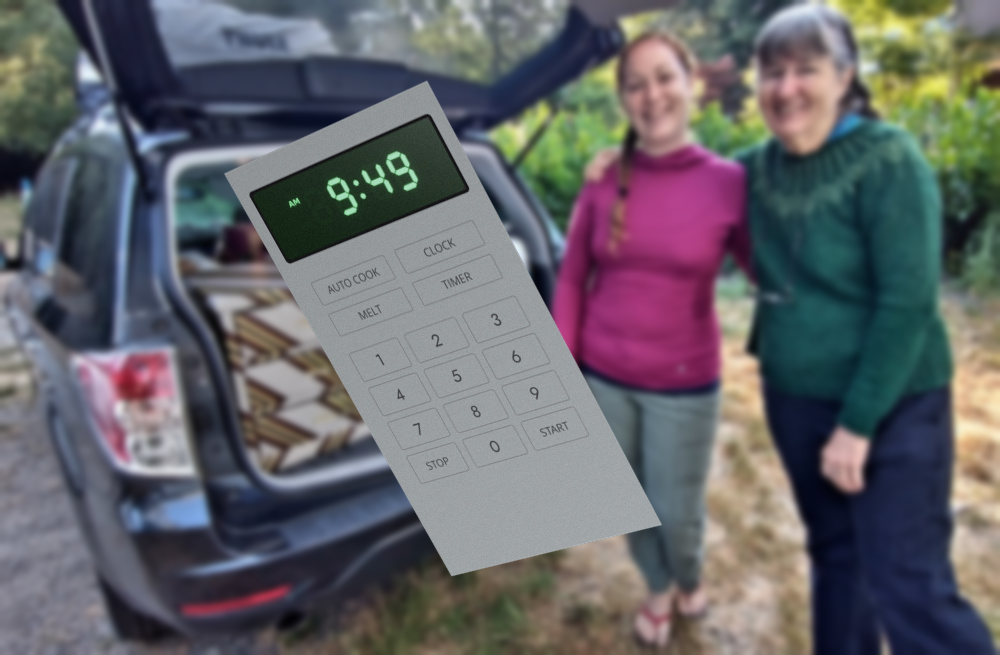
9,49
